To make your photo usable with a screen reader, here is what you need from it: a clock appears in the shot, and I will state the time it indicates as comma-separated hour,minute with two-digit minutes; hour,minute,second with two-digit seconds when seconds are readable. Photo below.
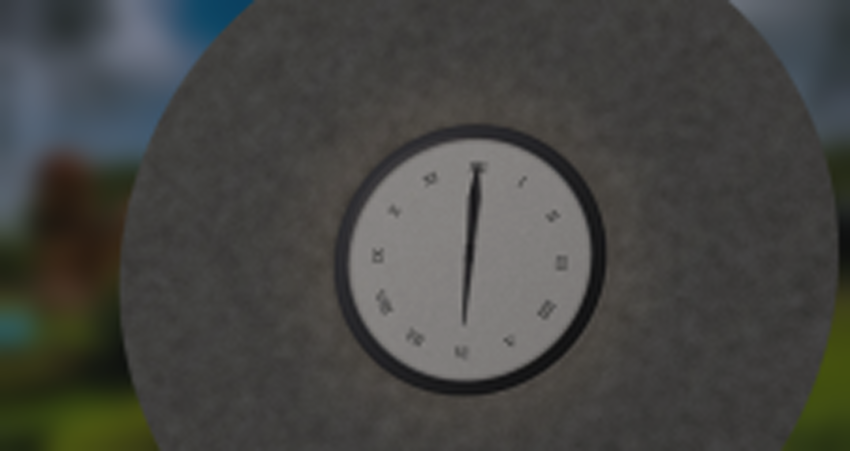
6,00
